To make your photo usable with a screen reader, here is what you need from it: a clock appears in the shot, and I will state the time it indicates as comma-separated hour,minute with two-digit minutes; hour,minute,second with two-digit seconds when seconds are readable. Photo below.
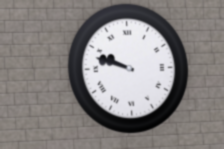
9,48
